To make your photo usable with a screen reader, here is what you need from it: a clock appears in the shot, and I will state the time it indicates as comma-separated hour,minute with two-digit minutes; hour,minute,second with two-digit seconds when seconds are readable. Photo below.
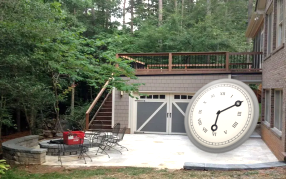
6,10
